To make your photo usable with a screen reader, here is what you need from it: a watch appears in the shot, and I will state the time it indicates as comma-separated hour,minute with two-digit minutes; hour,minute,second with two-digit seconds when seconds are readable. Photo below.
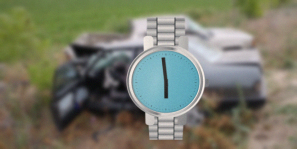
5,59
